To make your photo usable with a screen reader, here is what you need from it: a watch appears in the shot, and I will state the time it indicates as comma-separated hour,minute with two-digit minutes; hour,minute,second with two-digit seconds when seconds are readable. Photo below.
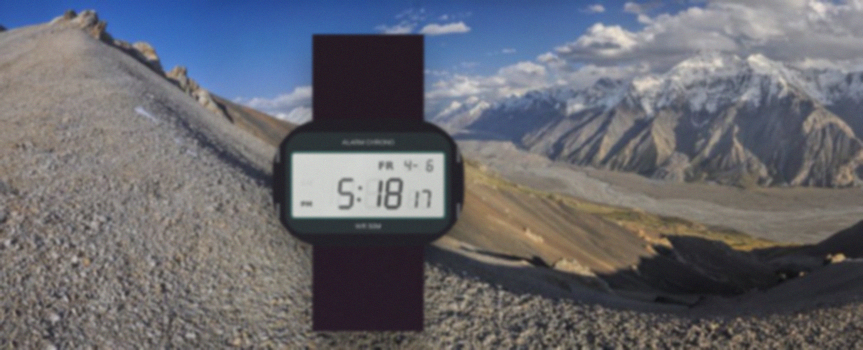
5,18,17
